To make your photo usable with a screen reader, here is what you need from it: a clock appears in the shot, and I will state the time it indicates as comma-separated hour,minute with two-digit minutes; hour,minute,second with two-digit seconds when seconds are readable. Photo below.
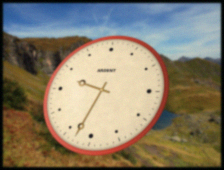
9,33
